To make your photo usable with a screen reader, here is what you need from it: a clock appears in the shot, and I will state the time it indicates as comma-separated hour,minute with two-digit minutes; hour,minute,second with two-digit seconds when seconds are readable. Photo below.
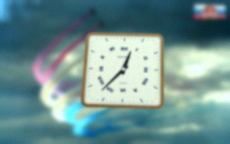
12,37
